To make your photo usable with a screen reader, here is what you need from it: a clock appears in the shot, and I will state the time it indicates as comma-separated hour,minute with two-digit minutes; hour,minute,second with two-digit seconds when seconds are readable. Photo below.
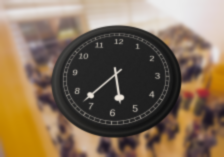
5,37
